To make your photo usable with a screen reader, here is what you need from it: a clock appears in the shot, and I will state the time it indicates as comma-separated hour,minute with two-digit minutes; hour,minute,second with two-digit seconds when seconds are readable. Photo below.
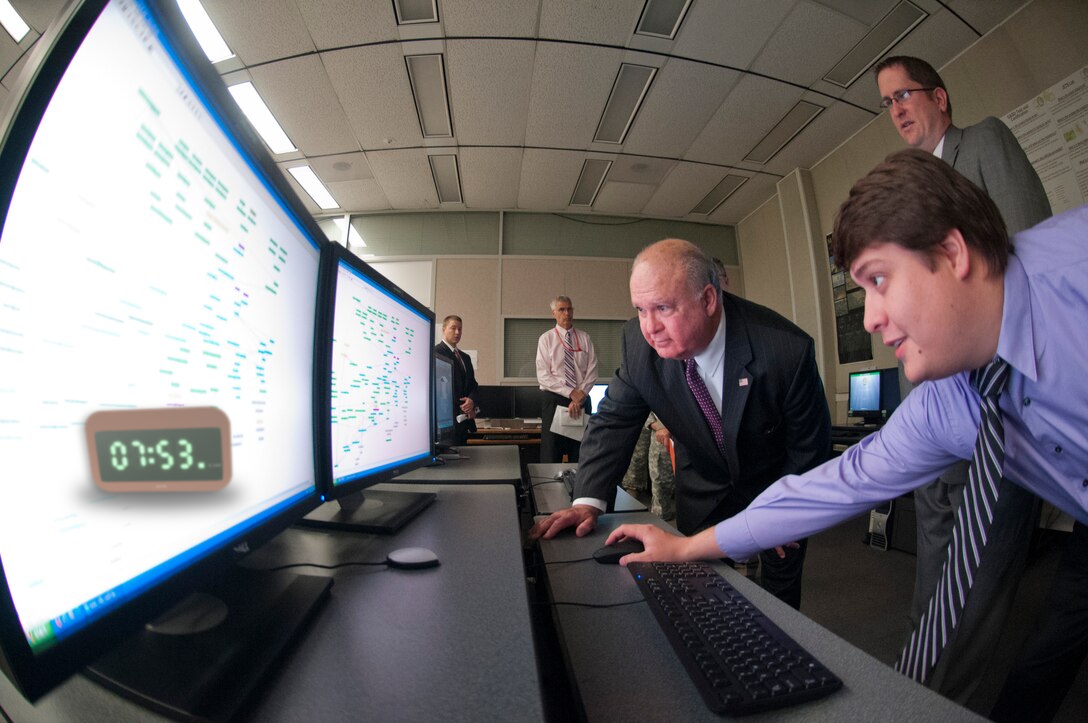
7,53
